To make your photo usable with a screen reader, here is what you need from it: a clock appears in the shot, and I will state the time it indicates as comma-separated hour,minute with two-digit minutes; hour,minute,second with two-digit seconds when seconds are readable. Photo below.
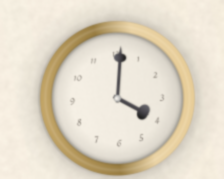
4,01
